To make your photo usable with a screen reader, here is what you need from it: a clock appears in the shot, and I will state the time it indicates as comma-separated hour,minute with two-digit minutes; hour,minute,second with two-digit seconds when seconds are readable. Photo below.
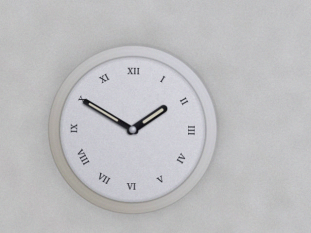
1,50
